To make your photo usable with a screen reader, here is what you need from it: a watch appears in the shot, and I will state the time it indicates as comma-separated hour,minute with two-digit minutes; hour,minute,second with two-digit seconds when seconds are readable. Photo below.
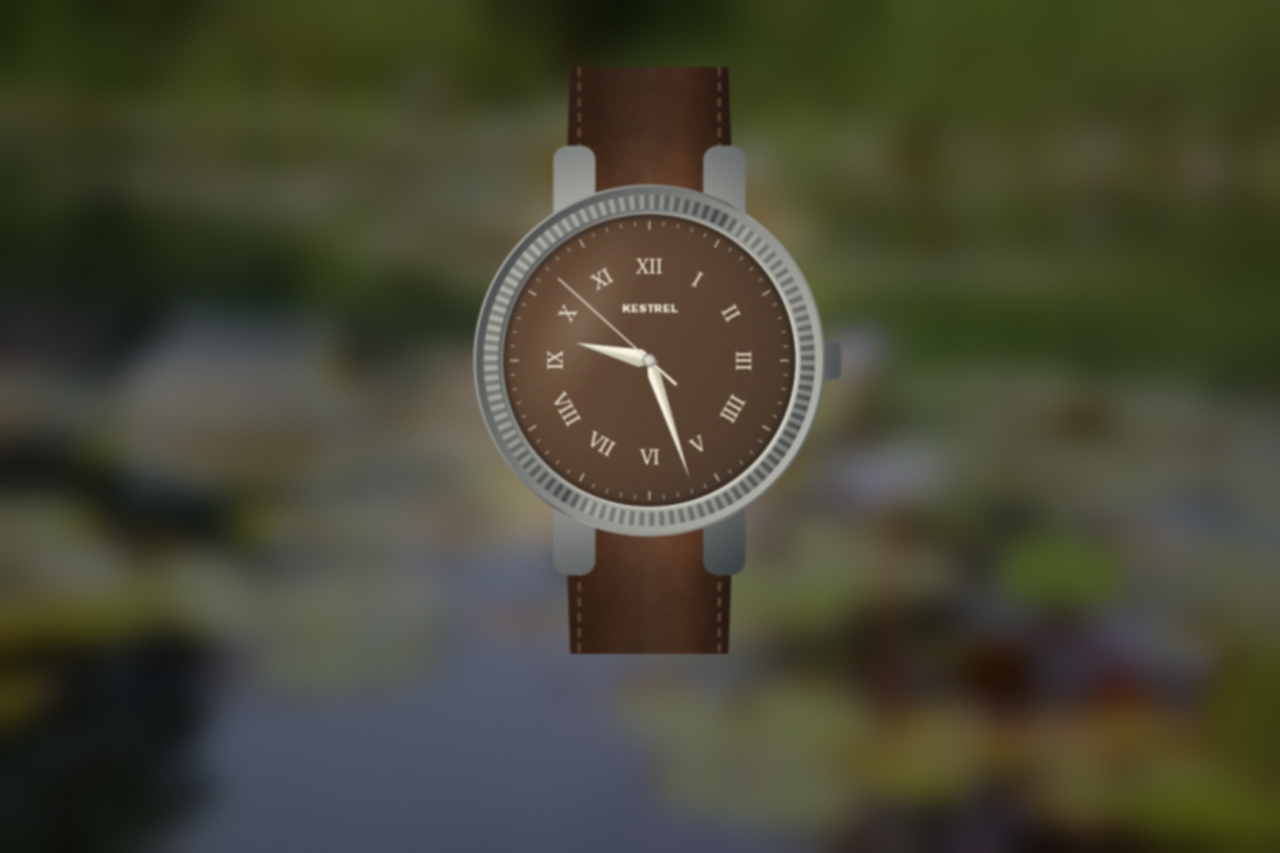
9,26,52
